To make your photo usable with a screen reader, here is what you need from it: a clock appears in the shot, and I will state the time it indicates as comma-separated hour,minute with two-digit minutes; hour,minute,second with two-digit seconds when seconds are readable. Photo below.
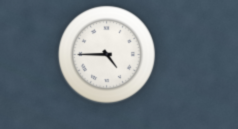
4,45
